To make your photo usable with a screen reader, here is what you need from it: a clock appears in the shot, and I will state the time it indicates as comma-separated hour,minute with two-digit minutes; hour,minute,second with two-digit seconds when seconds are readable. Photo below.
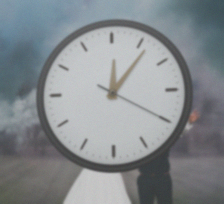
12,06,20
